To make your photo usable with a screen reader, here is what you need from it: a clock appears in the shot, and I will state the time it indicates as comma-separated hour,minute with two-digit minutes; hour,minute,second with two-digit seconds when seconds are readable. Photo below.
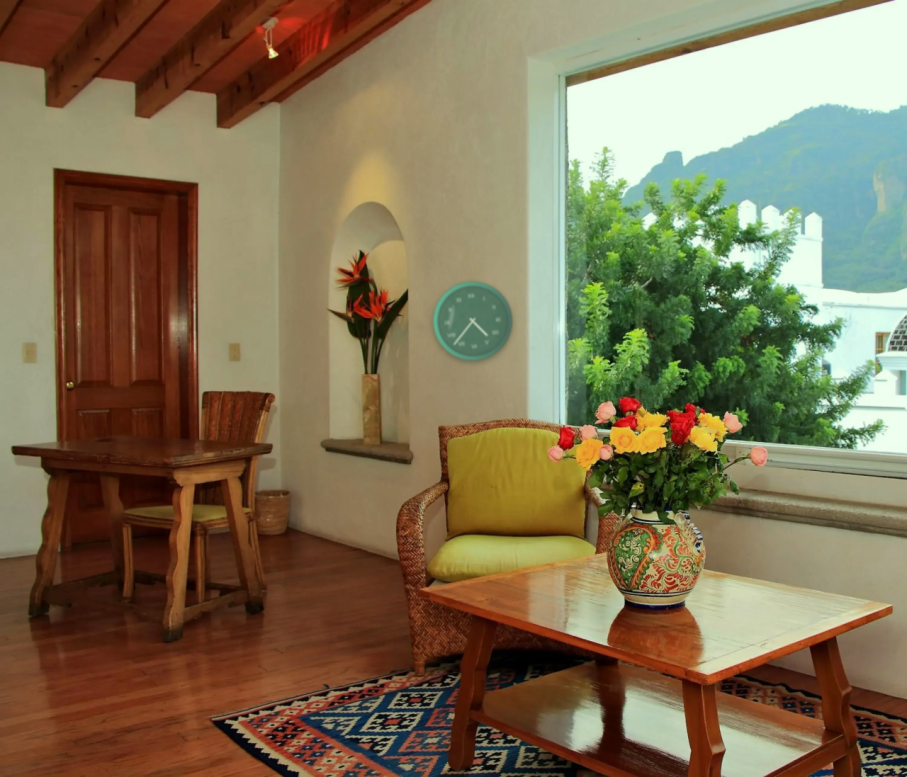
4,37
